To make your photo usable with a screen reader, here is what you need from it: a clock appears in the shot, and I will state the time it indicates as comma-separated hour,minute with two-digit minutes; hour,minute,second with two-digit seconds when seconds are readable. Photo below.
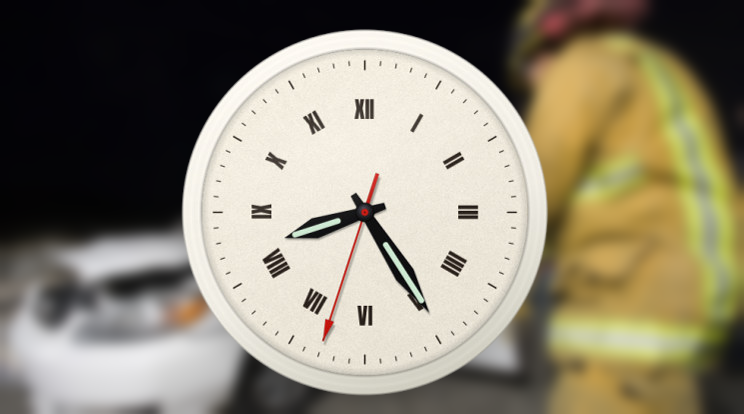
8,24,33
